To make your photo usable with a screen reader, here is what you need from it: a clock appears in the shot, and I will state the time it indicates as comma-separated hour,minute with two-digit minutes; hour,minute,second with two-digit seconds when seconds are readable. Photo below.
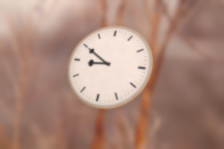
8,50
